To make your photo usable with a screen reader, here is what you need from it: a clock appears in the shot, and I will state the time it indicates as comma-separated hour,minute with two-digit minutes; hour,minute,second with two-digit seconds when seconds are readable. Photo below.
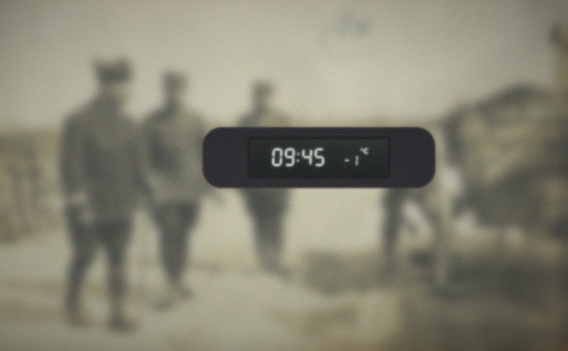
9,45
